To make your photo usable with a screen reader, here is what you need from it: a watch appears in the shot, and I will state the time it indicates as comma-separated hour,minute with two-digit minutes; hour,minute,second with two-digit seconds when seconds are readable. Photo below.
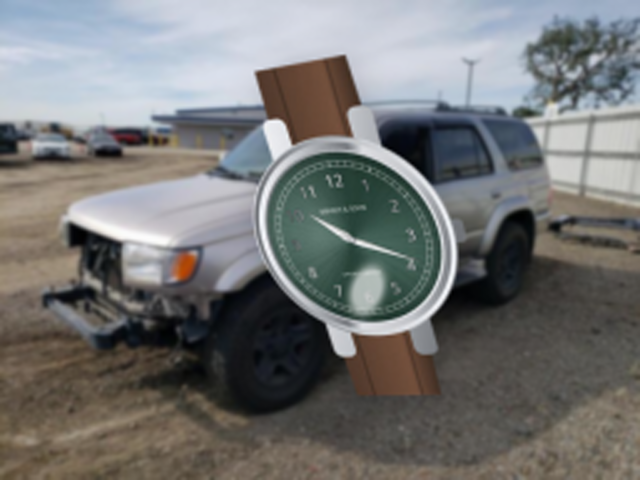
10,19
